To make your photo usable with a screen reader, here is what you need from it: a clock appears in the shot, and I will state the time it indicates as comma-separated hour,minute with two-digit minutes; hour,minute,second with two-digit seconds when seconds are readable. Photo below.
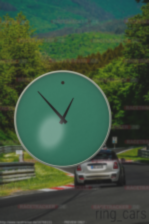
12,53
